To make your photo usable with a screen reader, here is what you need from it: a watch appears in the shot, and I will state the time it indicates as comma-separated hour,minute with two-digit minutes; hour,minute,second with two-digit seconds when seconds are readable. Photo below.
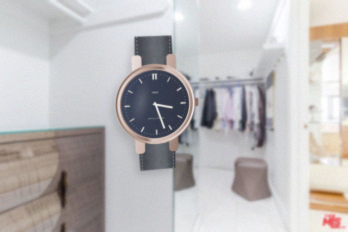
3,27
